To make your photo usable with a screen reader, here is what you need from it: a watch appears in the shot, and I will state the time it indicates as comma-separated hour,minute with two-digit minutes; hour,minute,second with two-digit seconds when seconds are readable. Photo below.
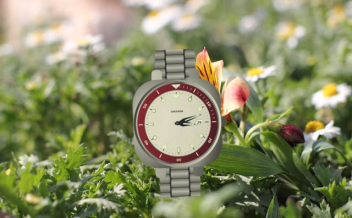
3,12
